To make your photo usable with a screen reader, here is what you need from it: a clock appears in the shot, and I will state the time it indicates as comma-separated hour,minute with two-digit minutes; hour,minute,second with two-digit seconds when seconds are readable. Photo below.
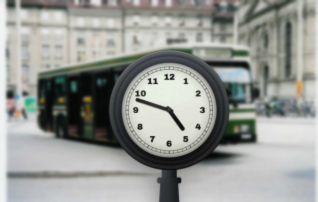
4,48
